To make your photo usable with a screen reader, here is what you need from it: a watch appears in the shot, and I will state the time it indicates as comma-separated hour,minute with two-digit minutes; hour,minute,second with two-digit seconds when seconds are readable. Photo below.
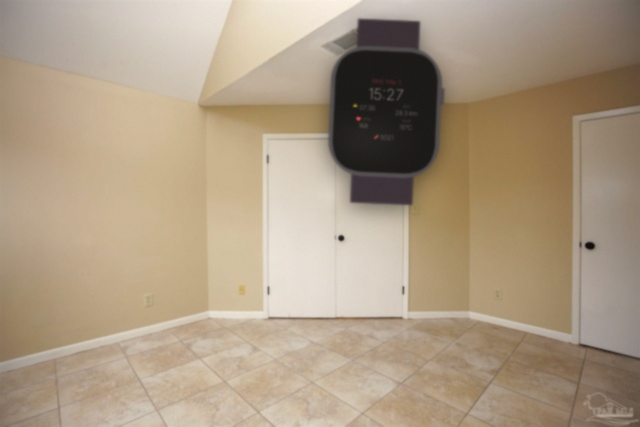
15,27
